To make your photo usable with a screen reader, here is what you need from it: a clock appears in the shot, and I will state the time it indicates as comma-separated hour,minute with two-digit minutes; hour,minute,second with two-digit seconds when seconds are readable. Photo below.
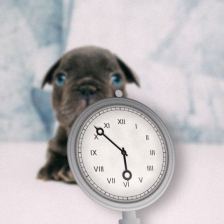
5,52
